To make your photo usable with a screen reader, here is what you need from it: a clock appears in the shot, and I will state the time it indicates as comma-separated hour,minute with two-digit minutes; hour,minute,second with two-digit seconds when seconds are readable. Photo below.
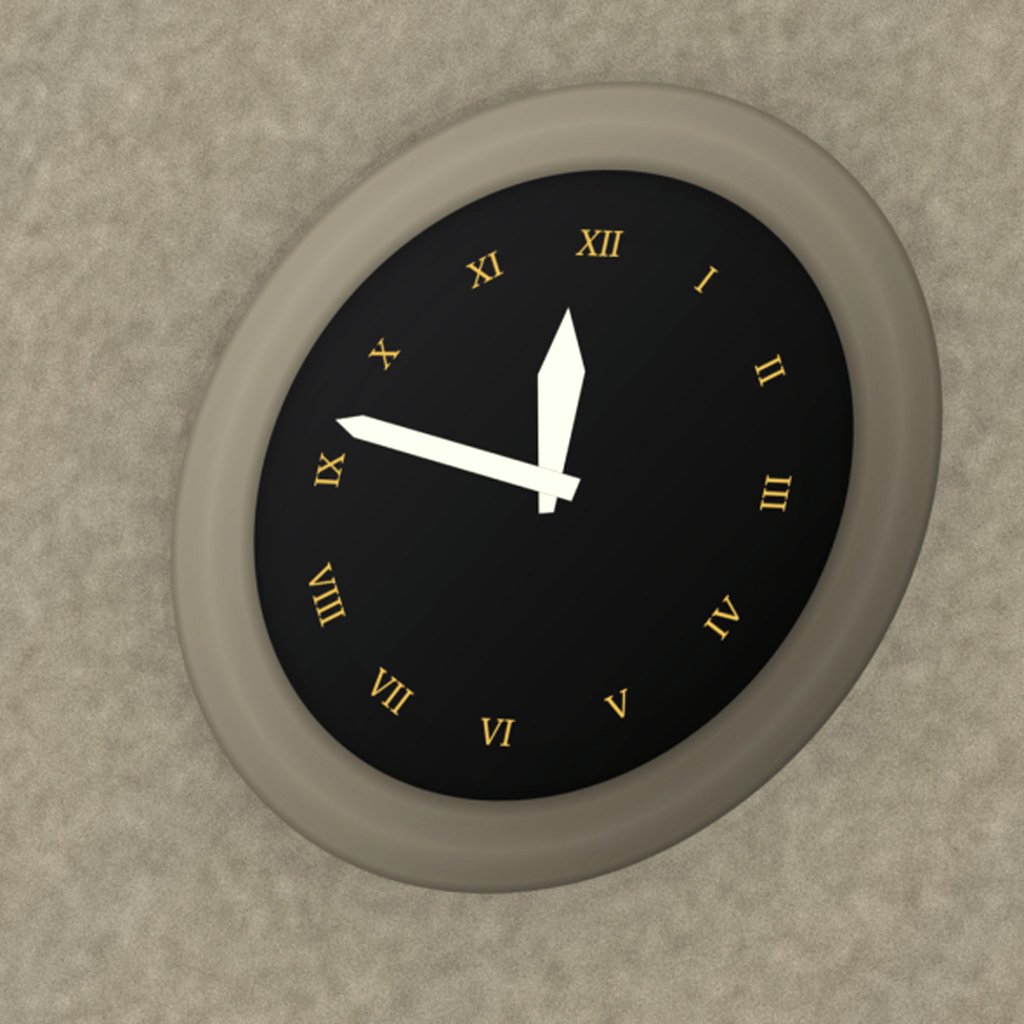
11,47
